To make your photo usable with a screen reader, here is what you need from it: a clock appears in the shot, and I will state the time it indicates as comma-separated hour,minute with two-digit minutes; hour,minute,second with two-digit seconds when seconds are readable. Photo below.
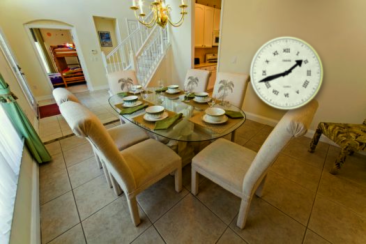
1,42
